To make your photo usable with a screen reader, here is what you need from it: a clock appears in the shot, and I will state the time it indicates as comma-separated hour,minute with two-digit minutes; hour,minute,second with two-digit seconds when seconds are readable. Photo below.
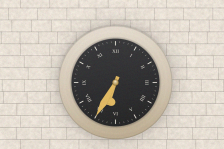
6,35
